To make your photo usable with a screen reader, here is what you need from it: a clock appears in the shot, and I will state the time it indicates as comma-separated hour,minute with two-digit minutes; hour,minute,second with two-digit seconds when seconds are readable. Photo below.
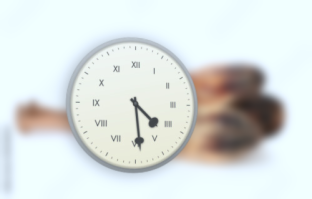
4,29
